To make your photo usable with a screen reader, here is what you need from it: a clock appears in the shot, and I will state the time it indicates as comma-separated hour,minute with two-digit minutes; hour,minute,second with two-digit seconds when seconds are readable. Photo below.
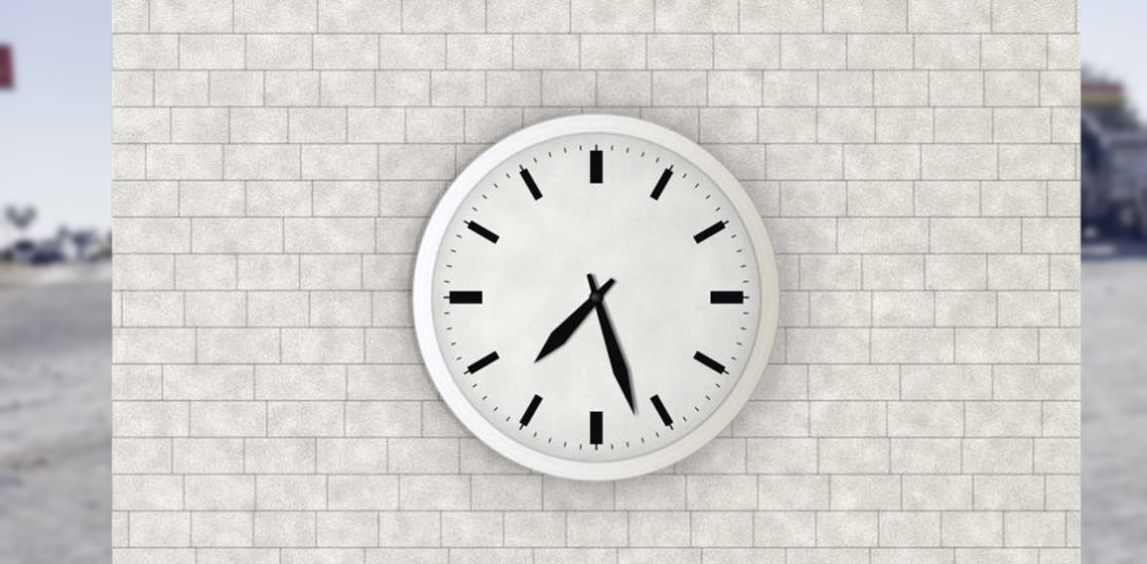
7,27
